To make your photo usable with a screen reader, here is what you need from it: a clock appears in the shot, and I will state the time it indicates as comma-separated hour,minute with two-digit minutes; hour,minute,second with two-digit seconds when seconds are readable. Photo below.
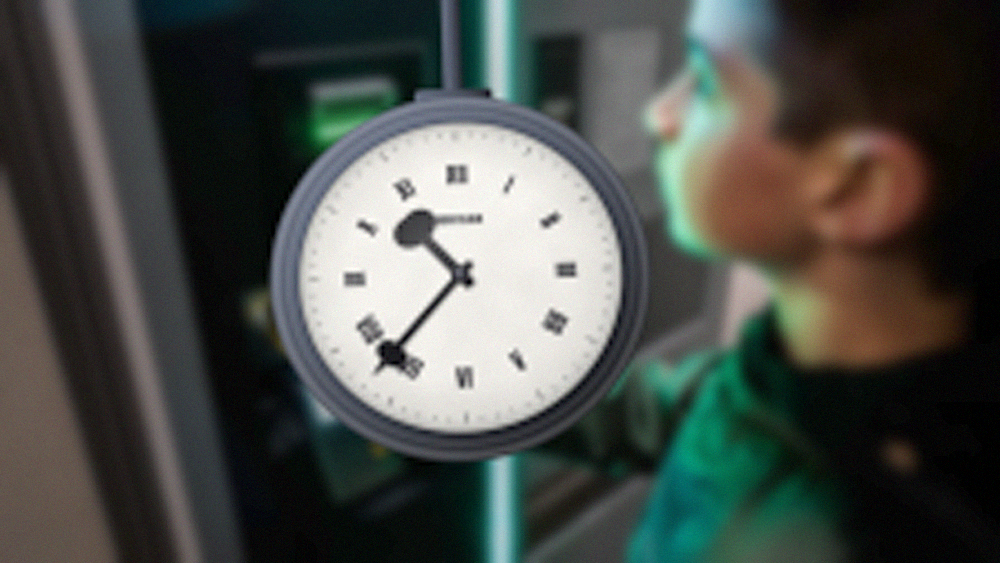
10,37
